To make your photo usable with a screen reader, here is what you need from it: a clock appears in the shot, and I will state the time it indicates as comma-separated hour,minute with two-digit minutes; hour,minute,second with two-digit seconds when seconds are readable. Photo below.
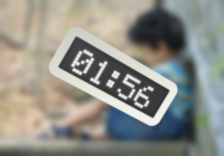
1,56
